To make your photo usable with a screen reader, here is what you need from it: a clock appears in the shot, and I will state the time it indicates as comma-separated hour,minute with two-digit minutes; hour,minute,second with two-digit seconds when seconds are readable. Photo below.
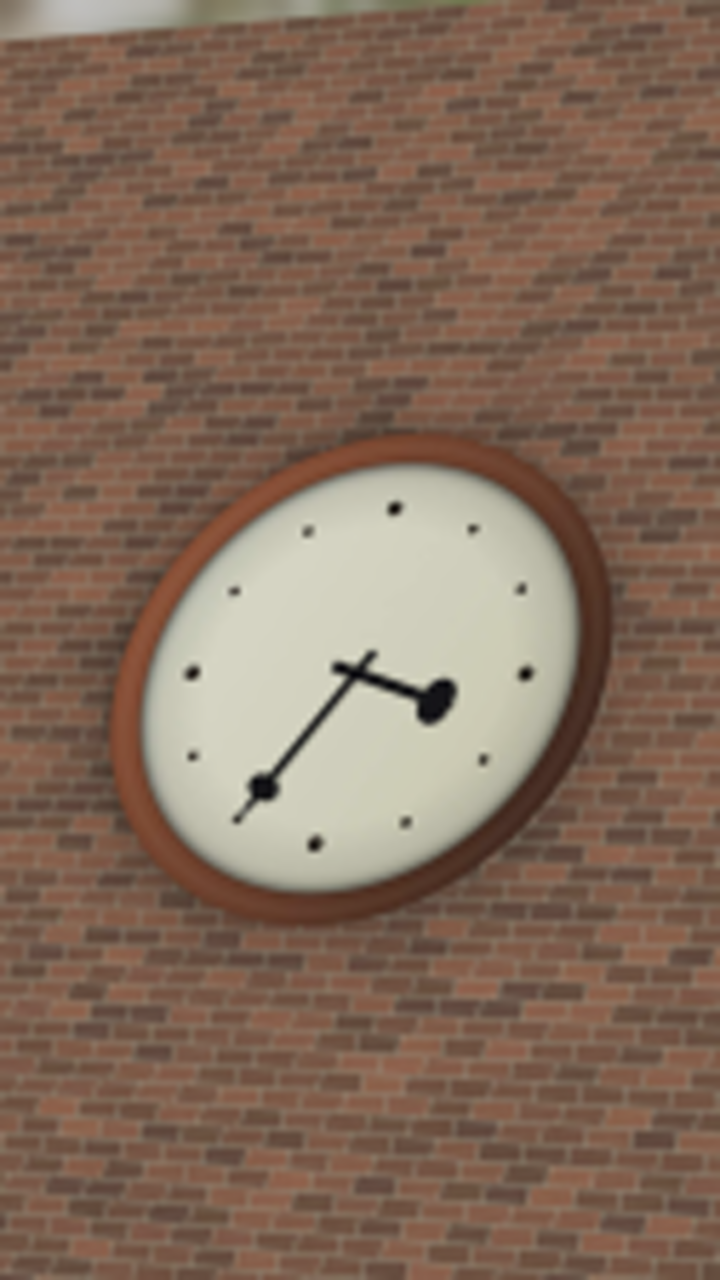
3,35
